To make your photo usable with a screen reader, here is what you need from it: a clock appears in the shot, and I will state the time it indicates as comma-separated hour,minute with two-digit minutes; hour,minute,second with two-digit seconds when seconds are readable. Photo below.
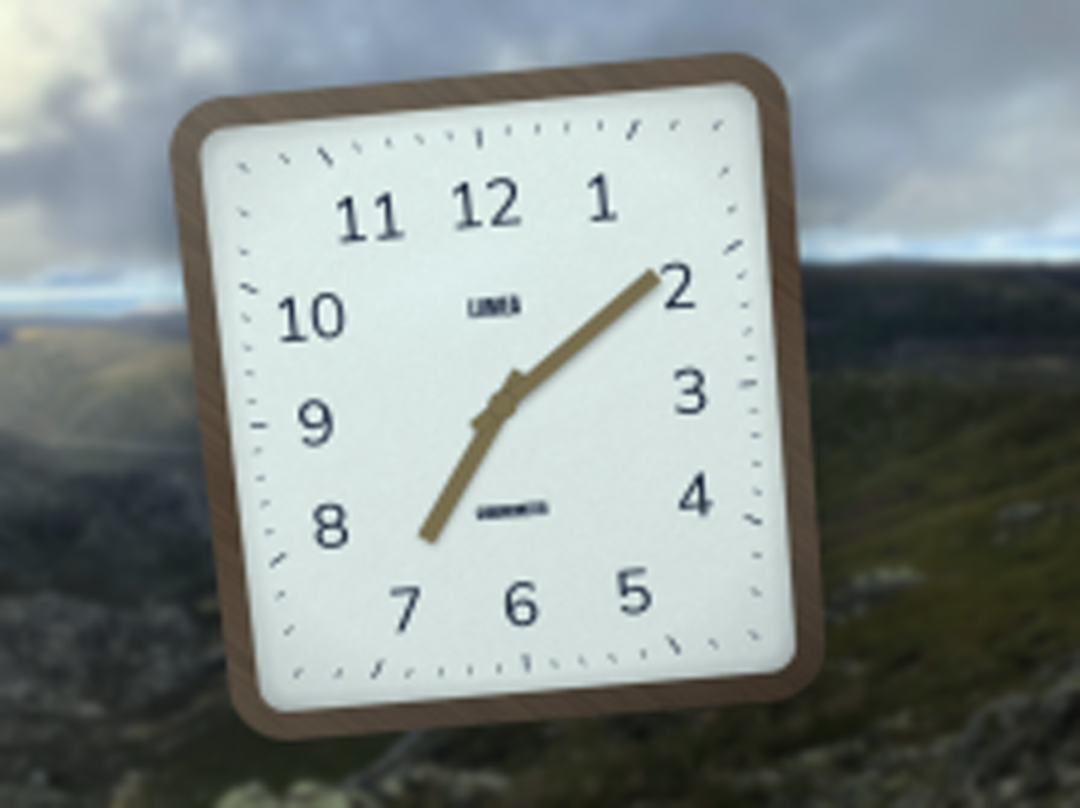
7,09
